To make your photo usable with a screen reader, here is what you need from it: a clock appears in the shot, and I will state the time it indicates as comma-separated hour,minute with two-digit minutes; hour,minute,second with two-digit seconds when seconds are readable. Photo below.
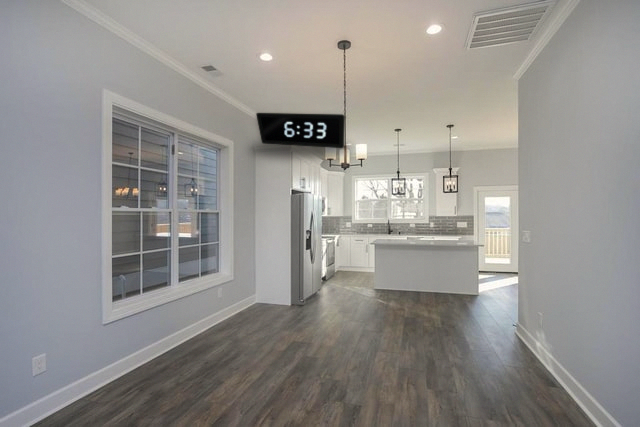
6,33
